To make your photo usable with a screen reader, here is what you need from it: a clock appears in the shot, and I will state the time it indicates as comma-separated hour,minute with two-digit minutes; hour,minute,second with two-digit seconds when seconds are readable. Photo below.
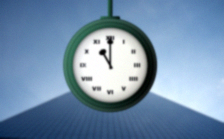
11,00
